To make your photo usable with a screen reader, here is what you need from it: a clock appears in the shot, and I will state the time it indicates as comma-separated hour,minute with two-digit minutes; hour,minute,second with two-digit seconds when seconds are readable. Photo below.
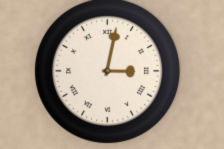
3,02
